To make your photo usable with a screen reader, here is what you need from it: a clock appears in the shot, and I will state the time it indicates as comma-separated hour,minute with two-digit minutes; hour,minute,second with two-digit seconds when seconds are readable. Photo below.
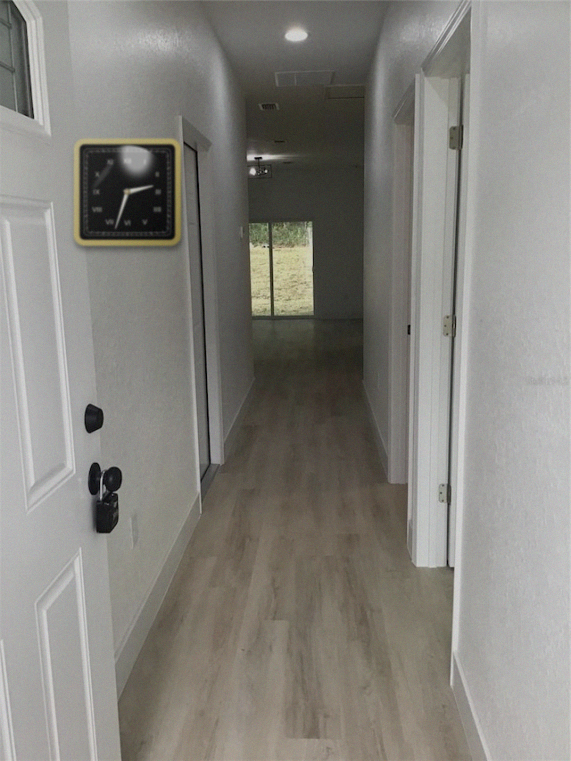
2,33
